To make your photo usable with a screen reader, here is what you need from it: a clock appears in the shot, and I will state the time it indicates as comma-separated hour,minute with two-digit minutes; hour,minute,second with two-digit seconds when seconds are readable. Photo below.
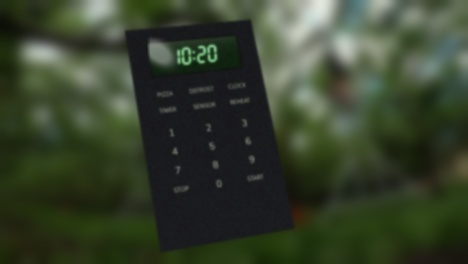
10,20
